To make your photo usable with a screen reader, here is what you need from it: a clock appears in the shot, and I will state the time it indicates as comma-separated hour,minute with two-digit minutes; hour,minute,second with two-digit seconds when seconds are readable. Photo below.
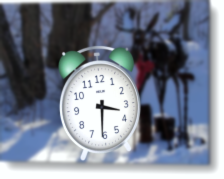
3,31
